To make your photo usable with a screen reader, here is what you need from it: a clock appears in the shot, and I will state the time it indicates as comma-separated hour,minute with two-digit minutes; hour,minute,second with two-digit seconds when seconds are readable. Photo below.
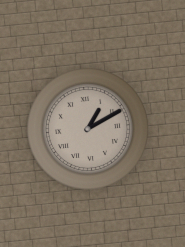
1,11
